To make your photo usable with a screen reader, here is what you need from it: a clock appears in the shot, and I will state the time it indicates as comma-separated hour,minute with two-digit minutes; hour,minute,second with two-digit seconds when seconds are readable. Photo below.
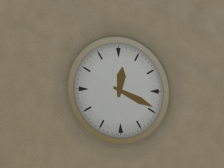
12,19
